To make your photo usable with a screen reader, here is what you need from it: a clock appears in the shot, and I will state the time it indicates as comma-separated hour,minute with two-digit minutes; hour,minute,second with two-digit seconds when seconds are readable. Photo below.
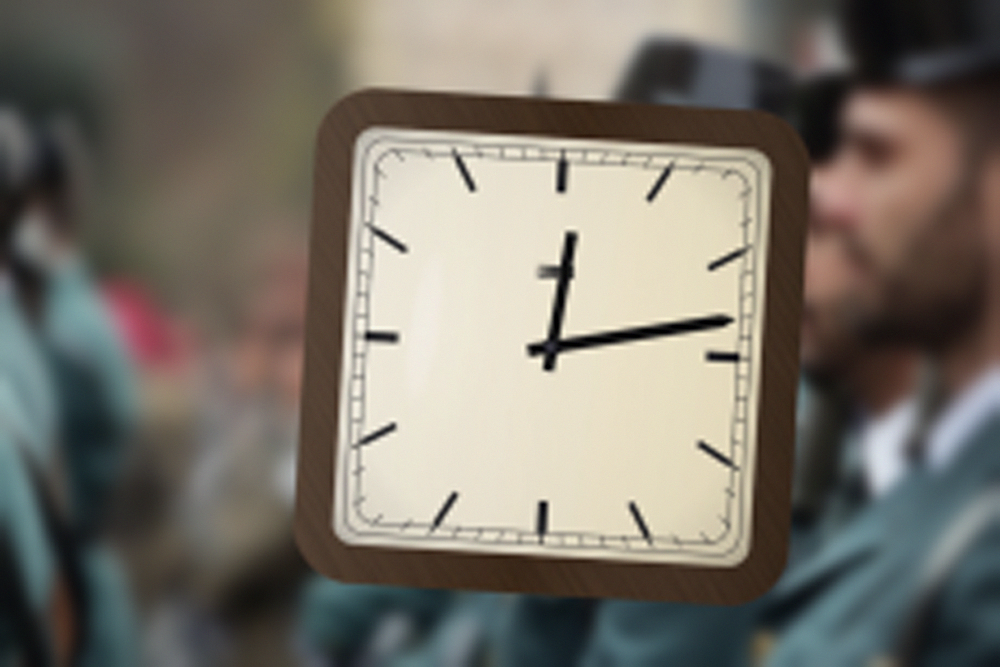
12,13
